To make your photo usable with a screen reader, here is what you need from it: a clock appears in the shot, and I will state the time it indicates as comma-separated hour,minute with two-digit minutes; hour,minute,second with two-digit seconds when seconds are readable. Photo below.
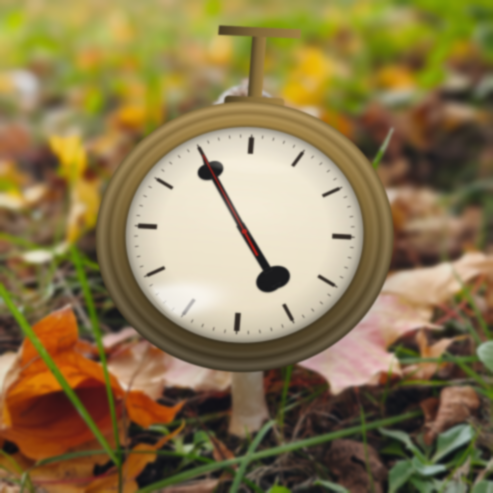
4,54,55
